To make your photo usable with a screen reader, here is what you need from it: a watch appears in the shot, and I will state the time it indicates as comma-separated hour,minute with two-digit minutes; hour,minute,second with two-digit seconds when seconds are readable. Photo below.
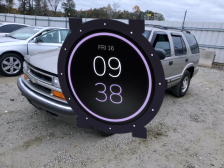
9,38
